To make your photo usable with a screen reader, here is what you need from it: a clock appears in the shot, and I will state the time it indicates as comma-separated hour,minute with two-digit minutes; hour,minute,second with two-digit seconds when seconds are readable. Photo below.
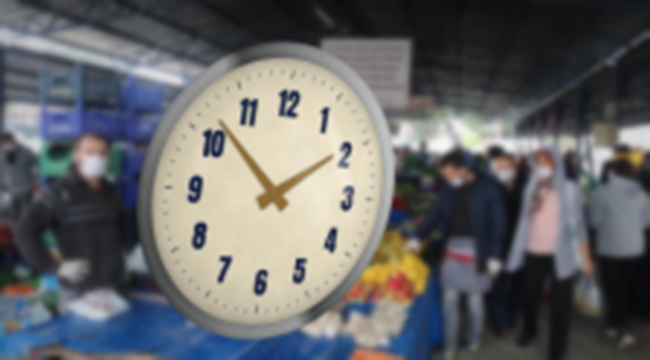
1,52
